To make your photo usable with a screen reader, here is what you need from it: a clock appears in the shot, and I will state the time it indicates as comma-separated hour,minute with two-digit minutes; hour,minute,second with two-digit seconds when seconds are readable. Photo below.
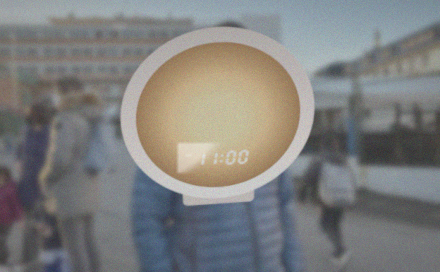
11,00
